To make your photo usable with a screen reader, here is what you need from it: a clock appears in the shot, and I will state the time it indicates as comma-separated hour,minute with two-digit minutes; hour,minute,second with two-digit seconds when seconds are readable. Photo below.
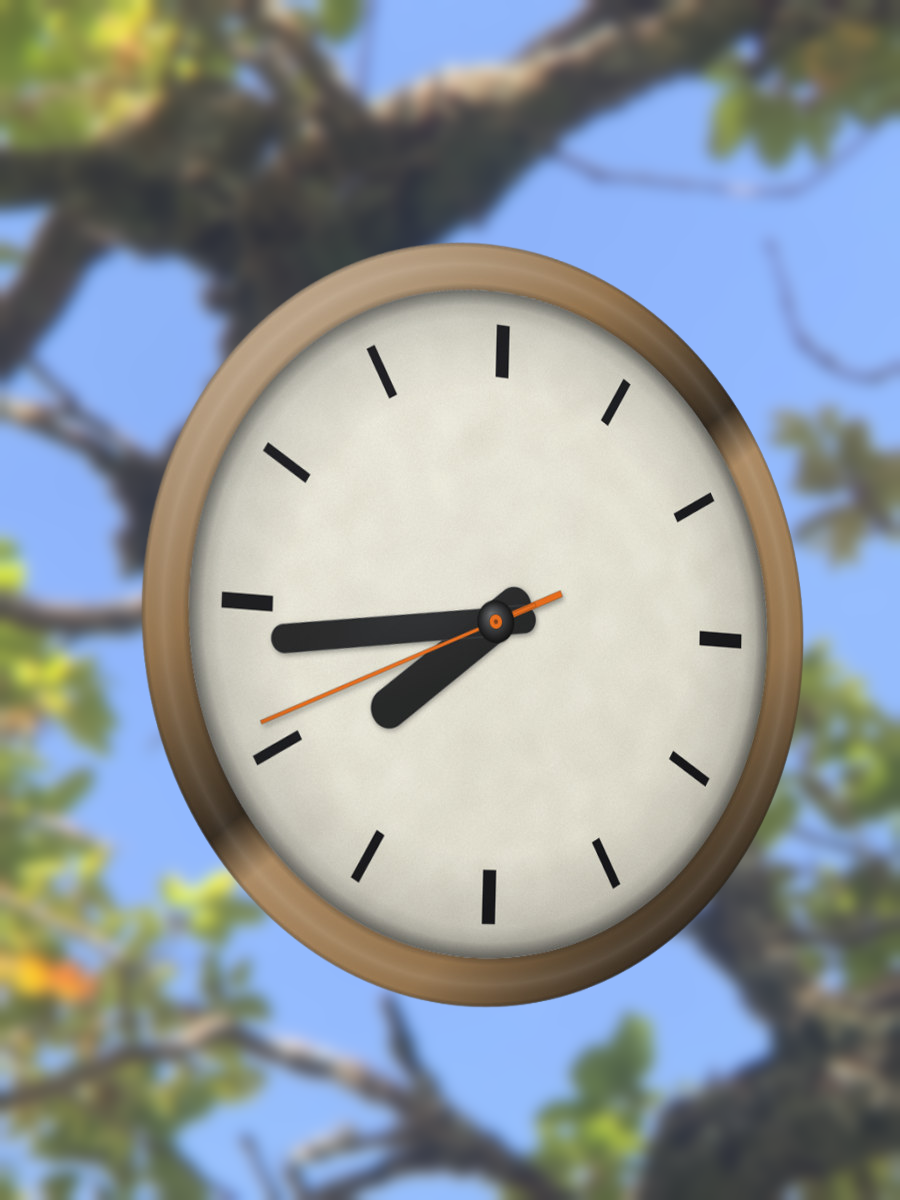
7,43,41
